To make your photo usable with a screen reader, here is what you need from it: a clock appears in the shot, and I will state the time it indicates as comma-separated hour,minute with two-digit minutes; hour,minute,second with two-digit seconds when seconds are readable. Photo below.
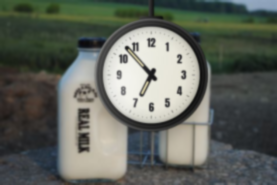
6,53
